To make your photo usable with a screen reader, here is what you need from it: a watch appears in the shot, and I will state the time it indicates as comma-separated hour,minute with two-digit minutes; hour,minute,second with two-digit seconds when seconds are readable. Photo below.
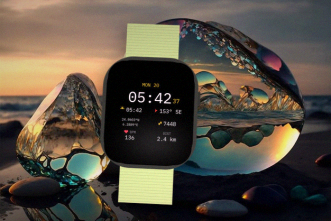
5,42
